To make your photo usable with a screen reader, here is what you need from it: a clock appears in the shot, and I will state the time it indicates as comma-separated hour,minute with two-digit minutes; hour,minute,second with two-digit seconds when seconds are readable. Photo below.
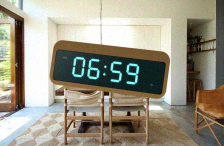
6,59
